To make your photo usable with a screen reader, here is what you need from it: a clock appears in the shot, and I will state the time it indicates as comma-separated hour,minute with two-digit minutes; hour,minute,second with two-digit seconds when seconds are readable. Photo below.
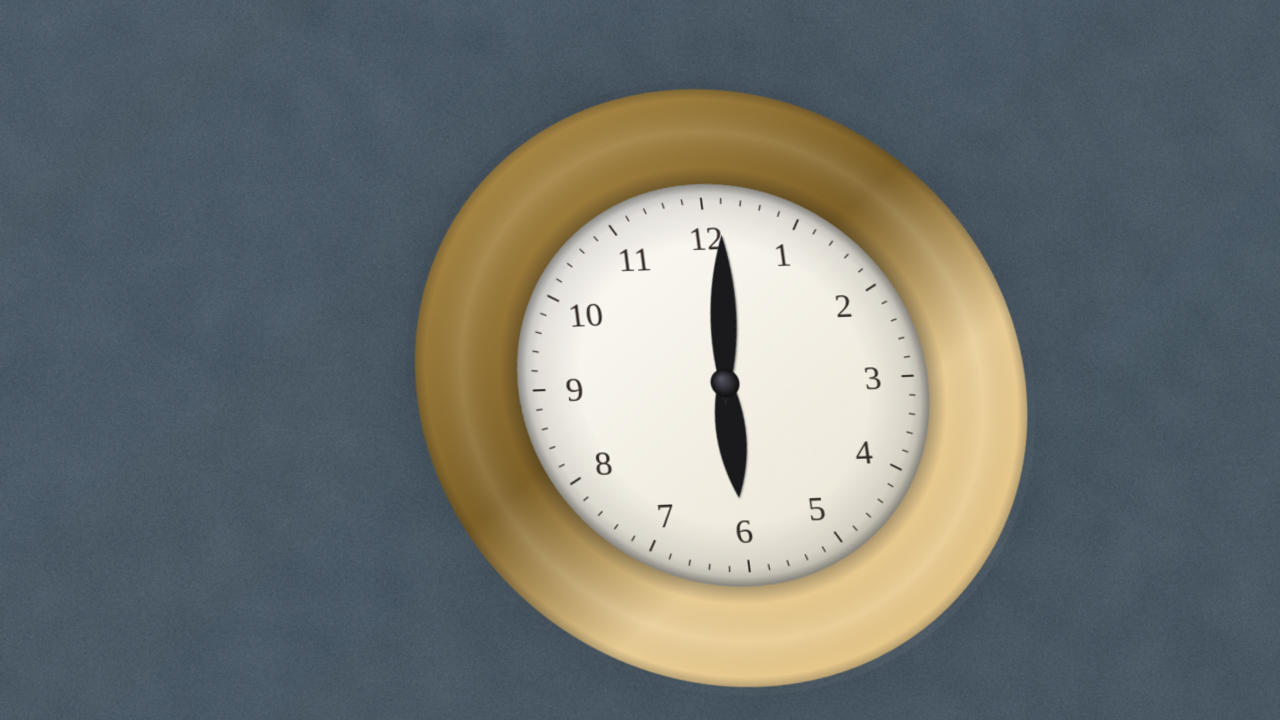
6,01
